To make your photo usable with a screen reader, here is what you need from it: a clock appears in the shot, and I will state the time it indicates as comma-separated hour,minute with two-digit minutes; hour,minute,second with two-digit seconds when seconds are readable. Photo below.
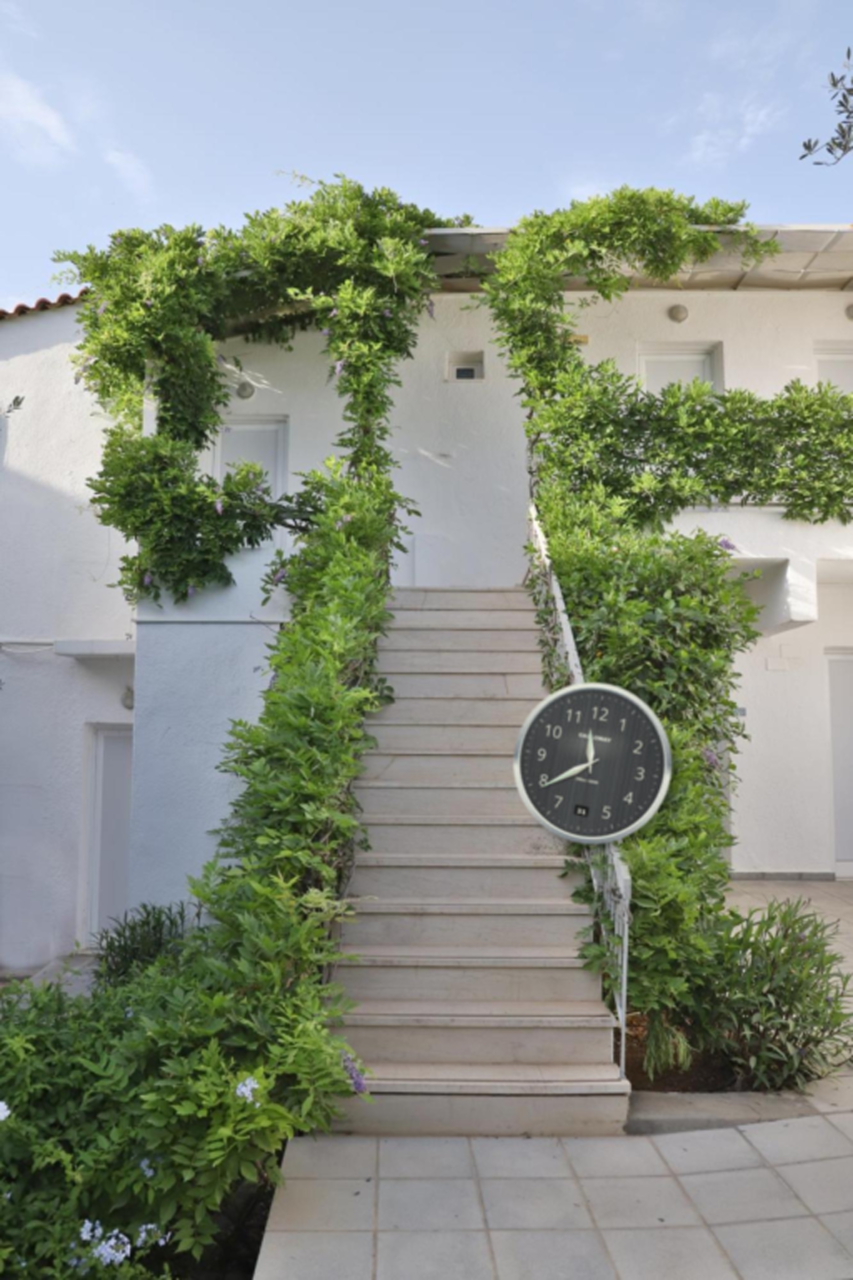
11,39
